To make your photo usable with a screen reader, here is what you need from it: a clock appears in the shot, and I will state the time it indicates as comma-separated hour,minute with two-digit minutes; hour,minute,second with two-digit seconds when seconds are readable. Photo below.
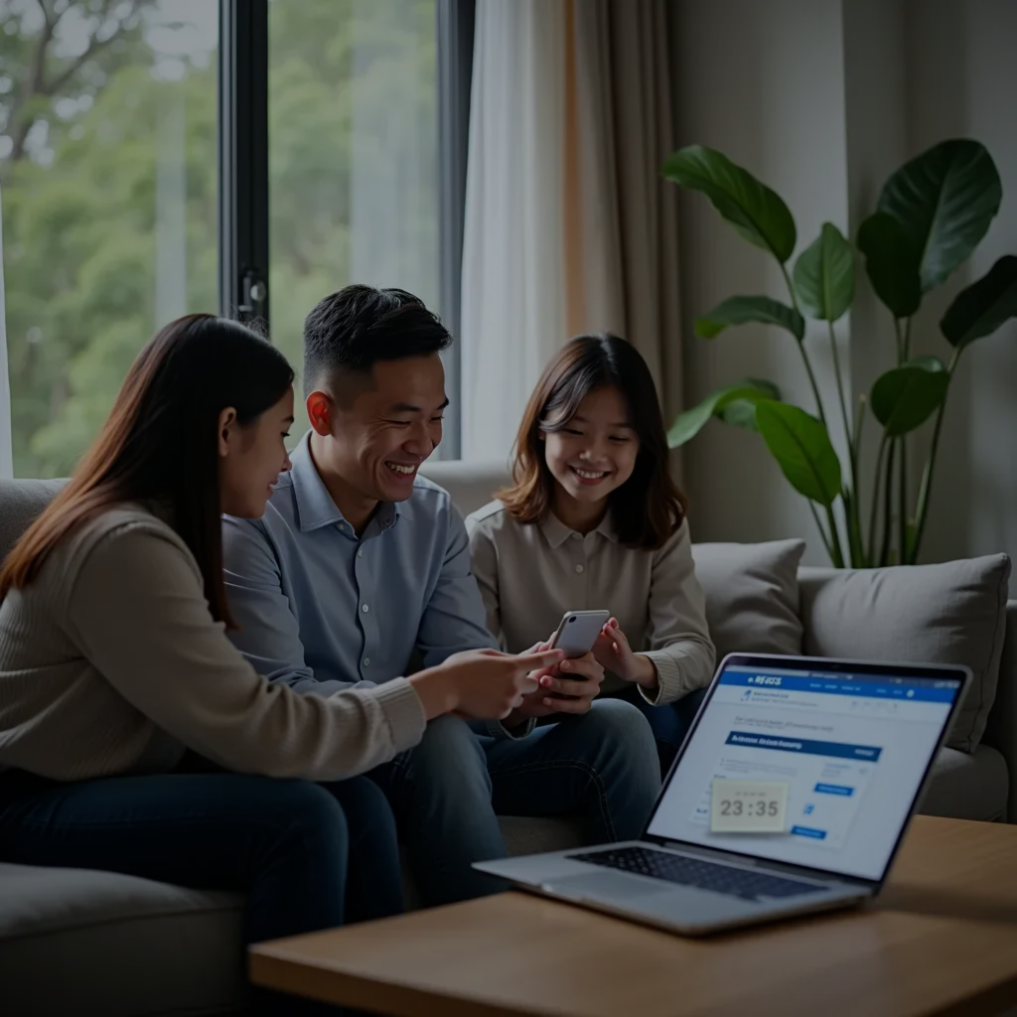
23,35
